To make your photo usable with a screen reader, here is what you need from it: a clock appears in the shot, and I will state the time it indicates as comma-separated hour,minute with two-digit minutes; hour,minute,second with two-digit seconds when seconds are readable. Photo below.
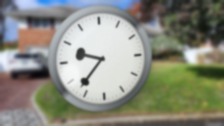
9,37
